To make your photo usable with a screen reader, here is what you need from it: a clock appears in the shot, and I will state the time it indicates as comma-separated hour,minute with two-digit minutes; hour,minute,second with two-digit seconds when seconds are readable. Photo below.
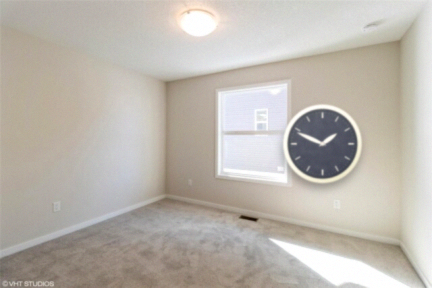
1,49
